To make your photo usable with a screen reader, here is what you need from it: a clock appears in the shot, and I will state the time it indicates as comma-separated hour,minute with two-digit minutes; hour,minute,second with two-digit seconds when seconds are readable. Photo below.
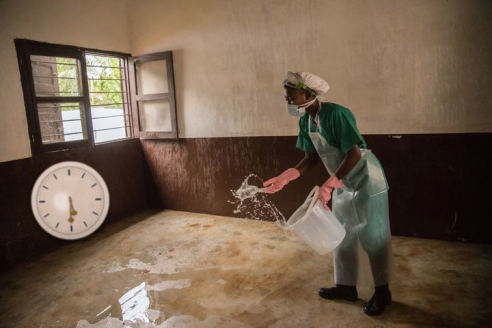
5,30
